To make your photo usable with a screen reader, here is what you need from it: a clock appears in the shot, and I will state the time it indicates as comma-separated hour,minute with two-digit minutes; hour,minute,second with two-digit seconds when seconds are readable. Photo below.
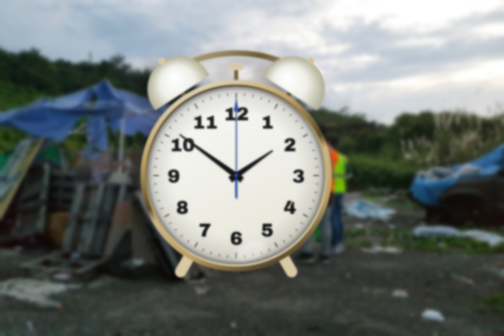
1,51,00
